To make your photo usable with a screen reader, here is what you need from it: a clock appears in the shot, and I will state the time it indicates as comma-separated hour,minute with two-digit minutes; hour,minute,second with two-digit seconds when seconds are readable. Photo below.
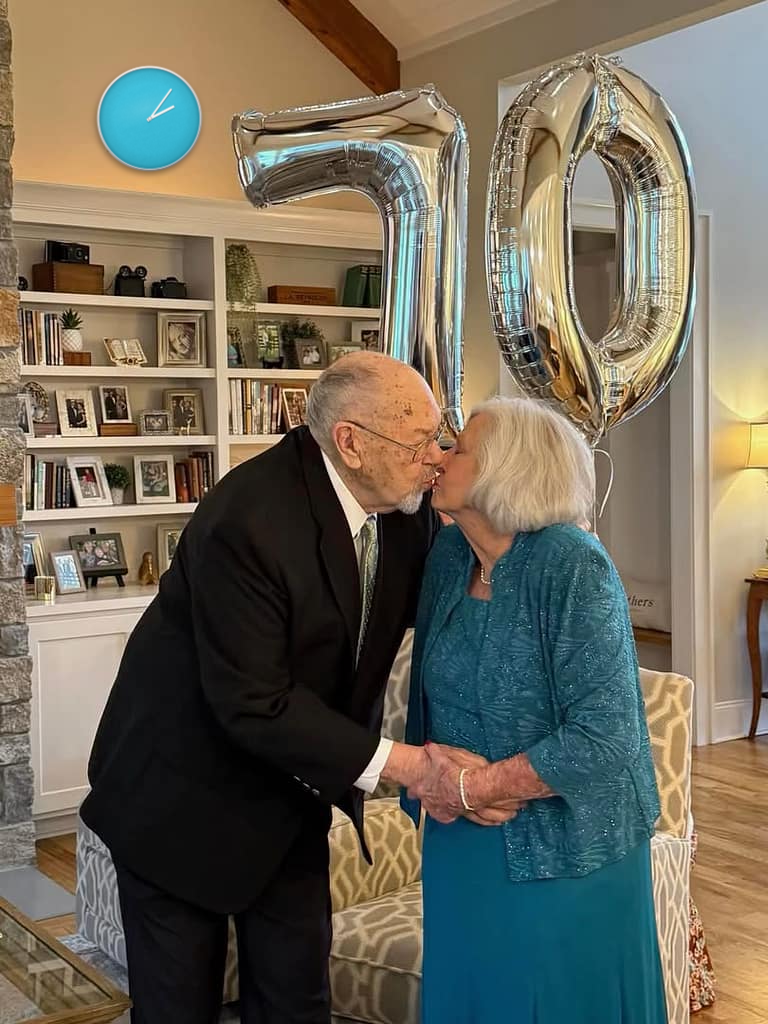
2,06
